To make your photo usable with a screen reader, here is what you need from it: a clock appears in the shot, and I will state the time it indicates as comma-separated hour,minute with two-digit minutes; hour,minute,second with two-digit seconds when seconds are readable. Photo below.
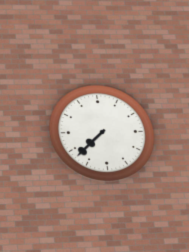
7,38
